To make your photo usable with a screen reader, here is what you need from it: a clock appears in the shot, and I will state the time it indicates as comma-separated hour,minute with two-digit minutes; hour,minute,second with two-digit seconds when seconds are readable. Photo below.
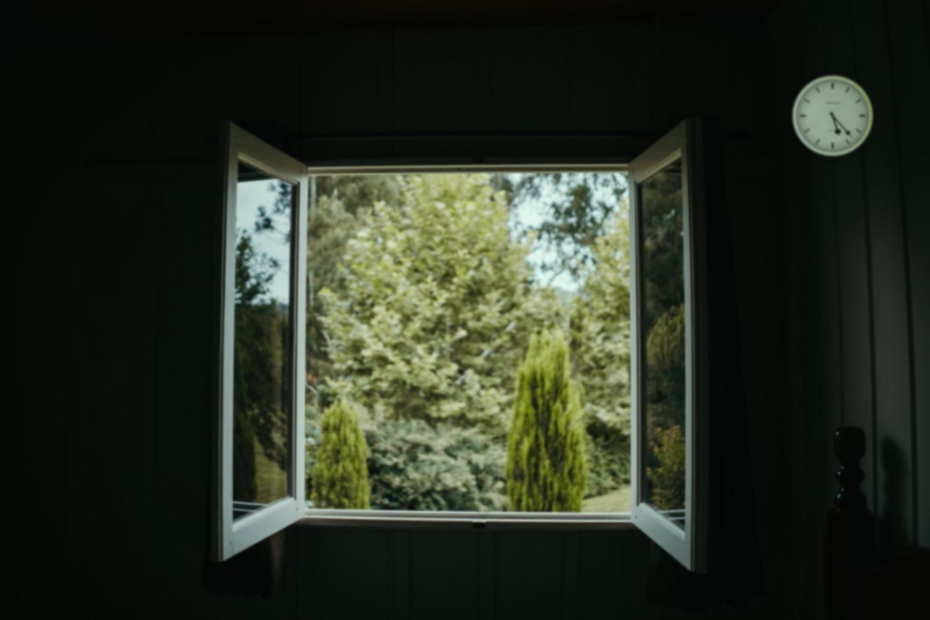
5,23
